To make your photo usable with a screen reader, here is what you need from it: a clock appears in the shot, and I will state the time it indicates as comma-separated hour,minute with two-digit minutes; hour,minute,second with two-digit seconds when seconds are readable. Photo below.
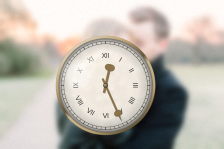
12,26
